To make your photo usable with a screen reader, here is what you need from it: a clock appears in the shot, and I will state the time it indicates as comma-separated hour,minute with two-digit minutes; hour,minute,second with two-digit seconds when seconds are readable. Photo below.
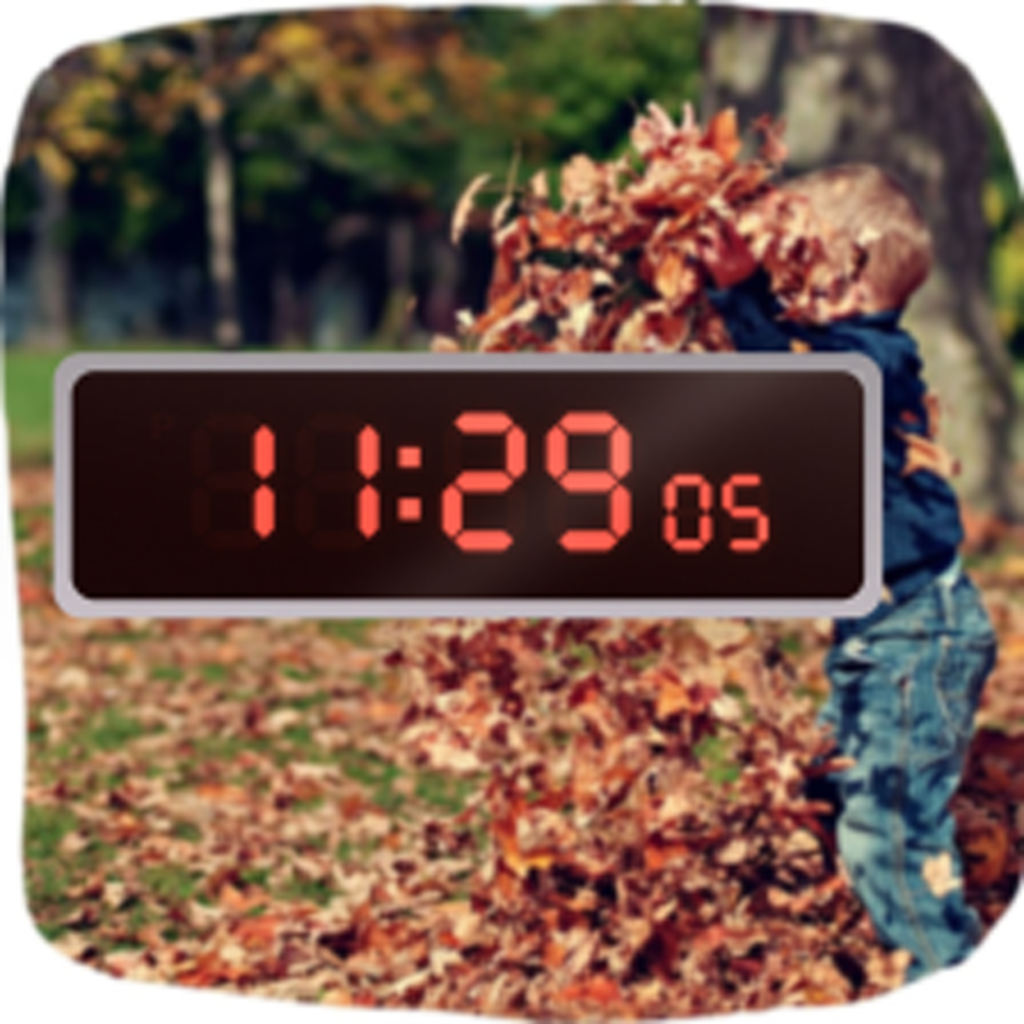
11,29,05
